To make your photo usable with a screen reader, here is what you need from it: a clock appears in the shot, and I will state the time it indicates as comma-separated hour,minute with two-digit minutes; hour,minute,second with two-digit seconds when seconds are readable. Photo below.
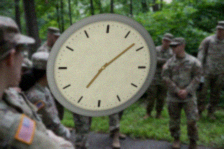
7,08
